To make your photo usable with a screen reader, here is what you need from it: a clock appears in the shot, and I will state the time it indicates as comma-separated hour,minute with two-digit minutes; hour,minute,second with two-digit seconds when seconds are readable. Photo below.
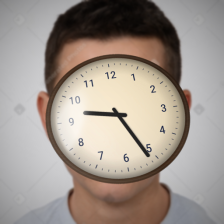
9,26
